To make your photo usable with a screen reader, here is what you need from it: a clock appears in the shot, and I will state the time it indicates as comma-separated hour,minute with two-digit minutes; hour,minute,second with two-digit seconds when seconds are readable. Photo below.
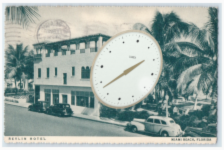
1,38
